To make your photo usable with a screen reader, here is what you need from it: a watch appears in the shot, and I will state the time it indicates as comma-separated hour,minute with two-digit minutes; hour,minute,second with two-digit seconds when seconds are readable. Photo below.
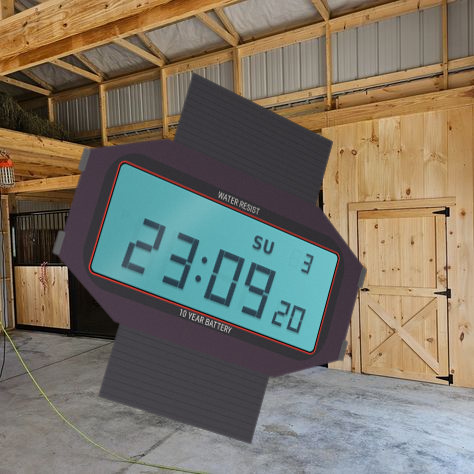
23,09,20
